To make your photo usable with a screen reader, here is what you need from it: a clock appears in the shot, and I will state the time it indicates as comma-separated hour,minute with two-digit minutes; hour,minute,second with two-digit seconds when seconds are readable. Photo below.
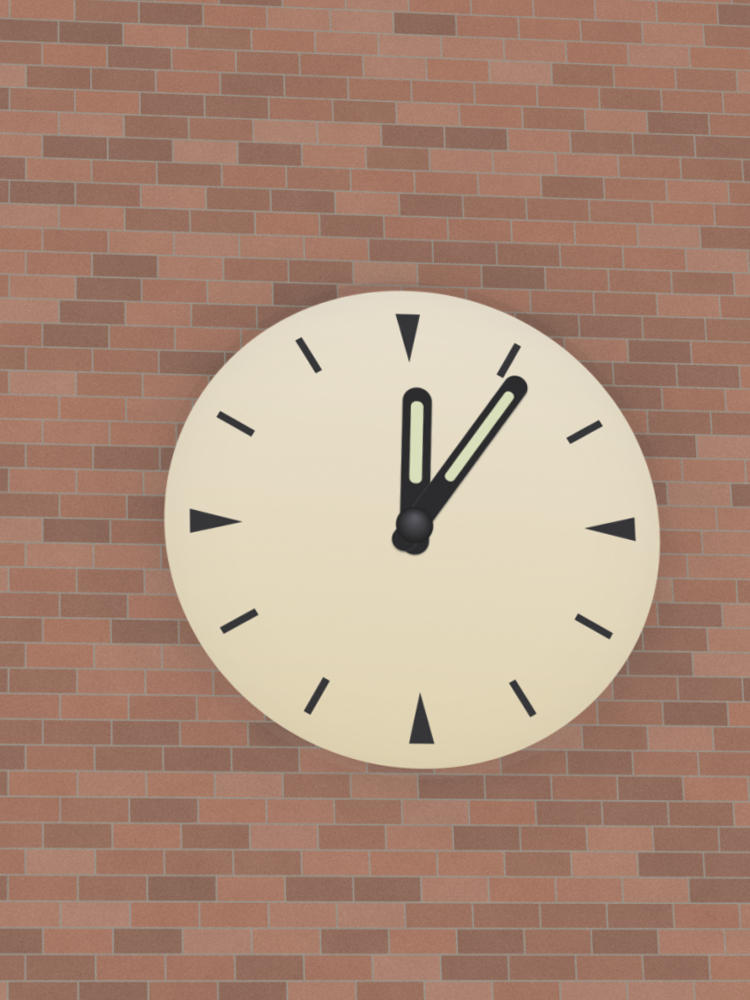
12,06
